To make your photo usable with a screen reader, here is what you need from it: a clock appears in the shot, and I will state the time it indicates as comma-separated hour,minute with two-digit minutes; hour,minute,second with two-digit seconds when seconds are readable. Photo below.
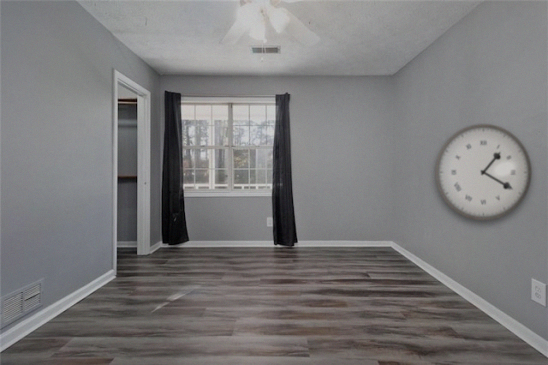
1,20
